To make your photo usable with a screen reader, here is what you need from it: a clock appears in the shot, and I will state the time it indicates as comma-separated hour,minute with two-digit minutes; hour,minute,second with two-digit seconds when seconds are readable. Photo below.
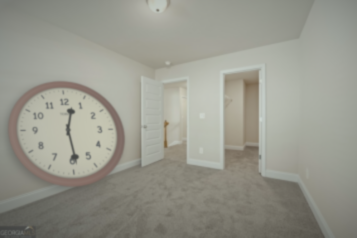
12,29
